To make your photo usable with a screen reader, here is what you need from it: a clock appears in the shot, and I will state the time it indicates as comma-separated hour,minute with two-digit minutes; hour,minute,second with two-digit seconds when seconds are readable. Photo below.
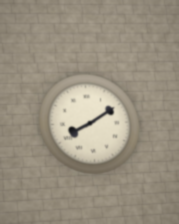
8,10
